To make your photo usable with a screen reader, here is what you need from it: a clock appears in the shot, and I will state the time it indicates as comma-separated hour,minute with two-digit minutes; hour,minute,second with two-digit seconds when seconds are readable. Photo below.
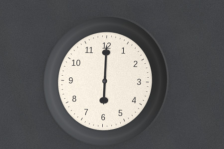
6,00
